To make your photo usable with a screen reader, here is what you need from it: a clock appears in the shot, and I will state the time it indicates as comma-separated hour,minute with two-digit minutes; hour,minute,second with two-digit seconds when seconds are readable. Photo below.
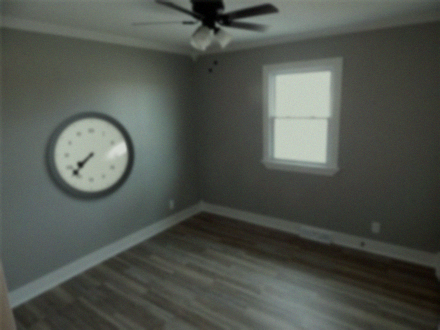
7,37
